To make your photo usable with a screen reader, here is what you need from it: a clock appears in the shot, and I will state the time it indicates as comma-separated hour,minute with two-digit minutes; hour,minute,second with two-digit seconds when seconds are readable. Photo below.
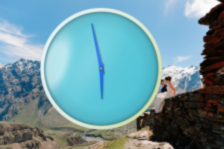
5,58
